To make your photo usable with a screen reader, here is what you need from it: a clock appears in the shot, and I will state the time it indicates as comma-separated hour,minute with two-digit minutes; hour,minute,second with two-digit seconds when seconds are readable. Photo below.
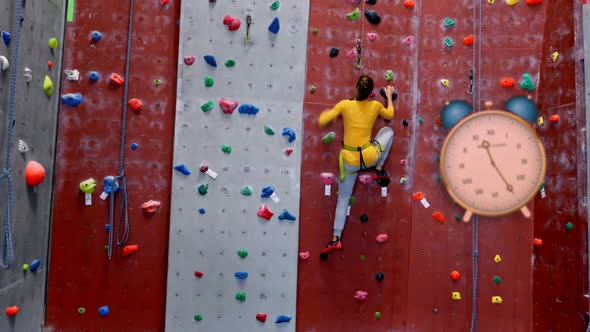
11,25
